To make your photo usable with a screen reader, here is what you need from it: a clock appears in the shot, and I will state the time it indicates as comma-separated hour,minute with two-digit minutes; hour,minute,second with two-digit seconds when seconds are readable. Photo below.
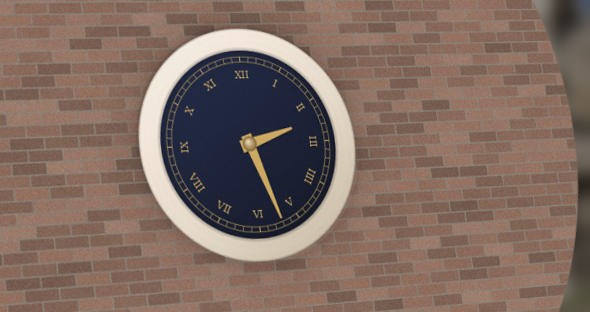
2,27
